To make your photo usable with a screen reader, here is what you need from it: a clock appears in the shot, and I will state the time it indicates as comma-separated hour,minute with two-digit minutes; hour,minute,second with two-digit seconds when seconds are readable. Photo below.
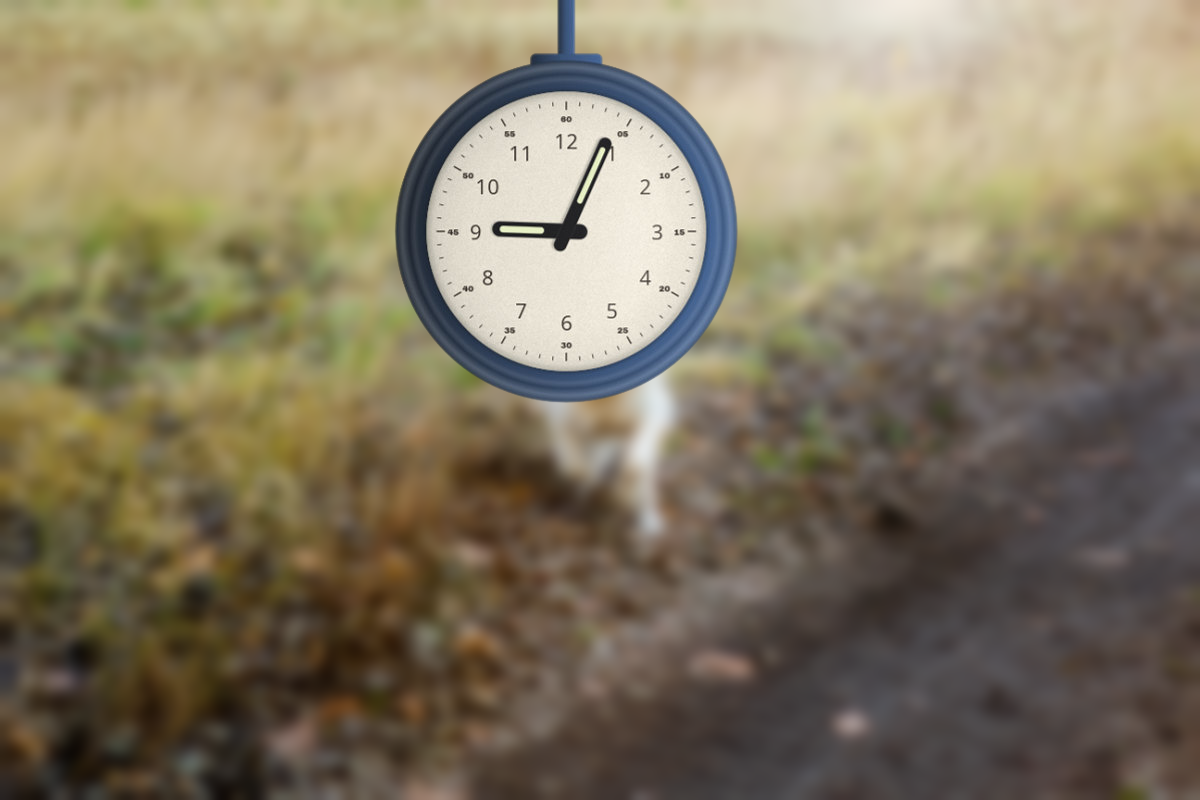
9,04
